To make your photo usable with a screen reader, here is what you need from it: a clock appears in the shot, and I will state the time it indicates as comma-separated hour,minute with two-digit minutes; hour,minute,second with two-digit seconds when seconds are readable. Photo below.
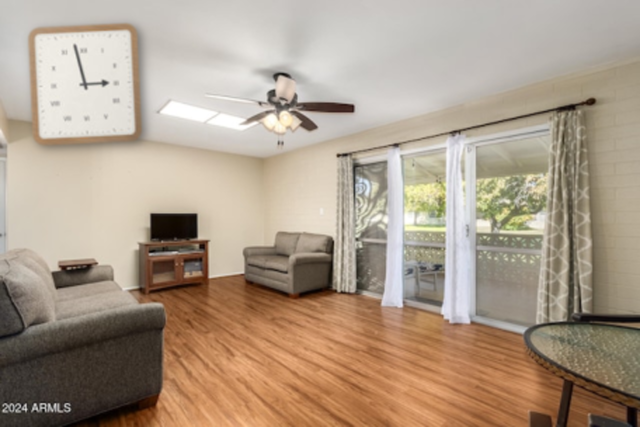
2,58
